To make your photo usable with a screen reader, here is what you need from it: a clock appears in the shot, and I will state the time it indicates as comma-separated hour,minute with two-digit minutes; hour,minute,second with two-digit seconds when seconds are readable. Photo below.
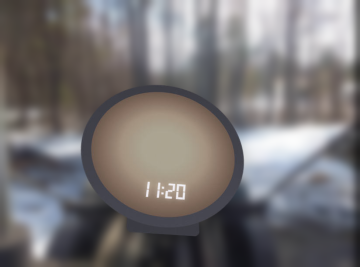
11,20
